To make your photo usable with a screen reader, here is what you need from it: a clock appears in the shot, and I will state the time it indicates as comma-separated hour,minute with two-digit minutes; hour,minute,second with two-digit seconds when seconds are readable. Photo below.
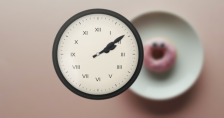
2,09
